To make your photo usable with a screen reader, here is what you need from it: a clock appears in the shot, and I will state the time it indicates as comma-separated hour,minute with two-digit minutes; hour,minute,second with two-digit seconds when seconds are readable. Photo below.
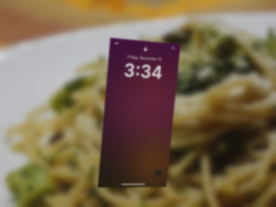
3,34
